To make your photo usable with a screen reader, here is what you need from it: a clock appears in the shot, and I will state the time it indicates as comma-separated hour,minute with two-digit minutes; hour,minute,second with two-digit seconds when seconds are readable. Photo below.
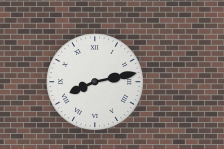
8,13
